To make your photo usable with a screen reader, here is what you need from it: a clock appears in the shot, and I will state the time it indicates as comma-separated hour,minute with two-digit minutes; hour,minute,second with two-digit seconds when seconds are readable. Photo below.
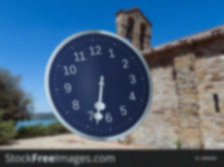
6,33
